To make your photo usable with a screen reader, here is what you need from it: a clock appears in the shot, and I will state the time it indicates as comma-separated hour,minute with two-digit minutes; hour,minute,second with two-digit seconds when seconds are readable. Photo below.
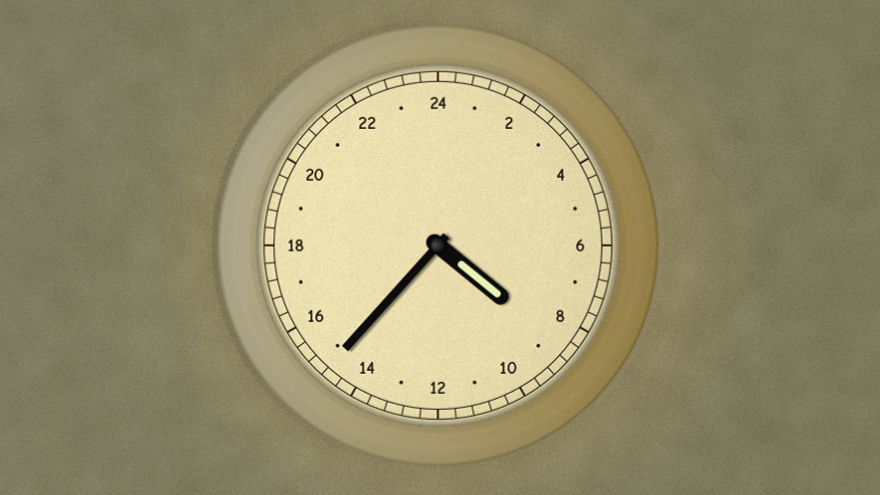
8,37
